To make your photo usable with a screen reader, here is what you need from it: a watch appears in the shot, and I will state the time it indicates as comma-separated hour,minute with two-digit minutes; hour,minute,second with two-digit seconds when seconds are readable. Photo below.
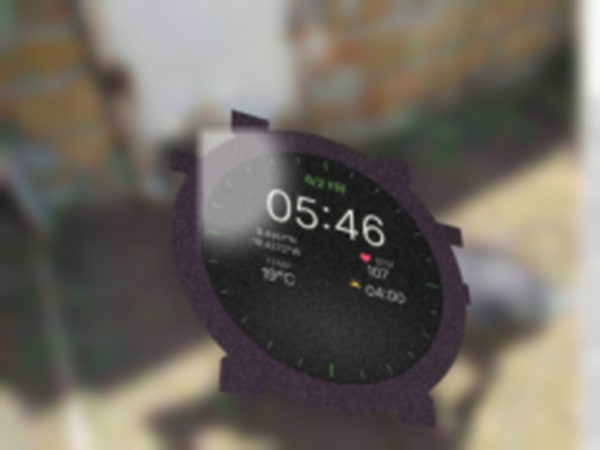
5,46
